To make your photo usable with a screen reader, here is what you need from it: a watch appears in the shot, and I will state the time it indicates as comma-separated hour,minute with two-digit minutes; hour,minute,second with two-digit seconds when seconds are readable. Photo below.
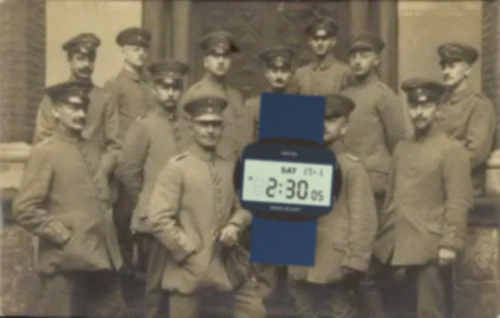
2,30
